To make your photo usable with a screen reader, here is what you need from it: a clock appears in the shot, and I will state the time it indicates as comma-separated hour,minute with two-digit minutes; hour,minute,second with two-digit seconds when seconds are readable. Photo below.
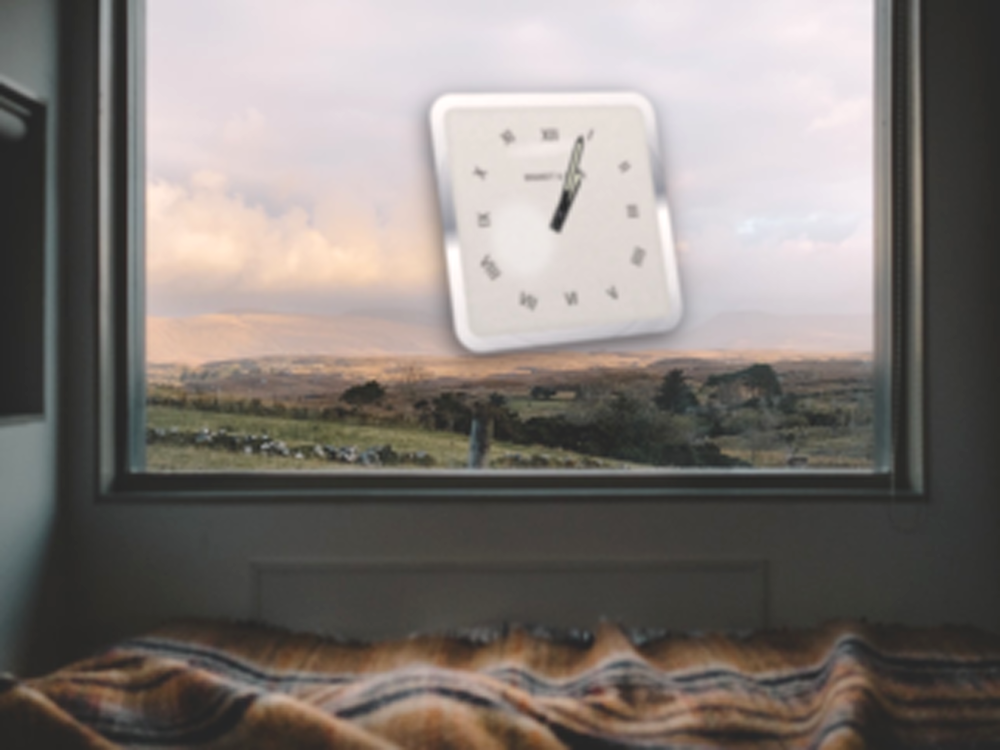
1,04
